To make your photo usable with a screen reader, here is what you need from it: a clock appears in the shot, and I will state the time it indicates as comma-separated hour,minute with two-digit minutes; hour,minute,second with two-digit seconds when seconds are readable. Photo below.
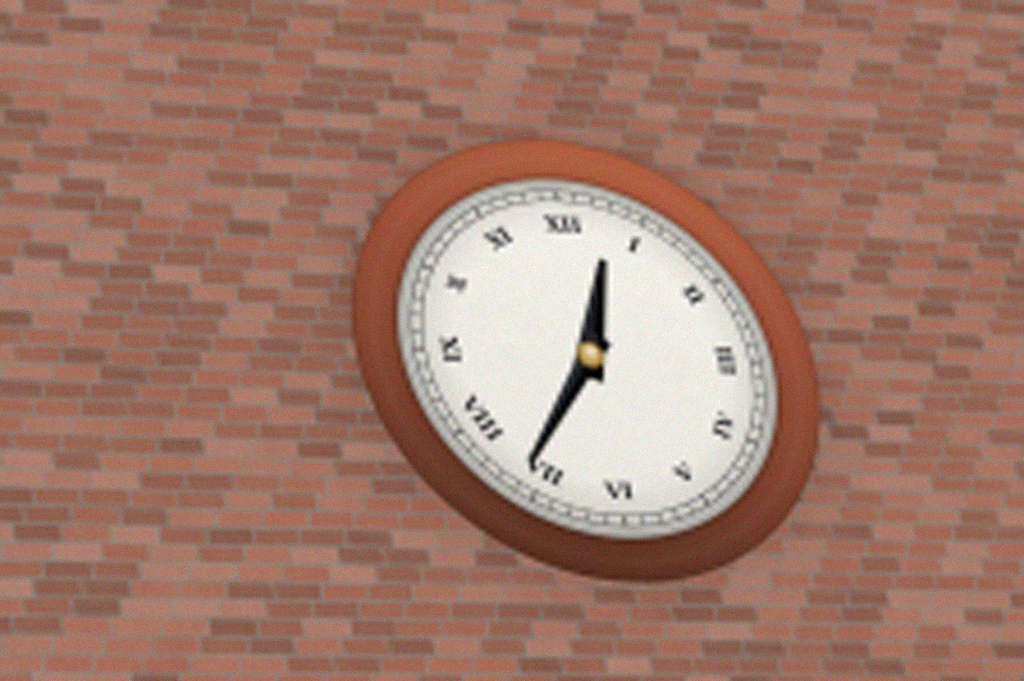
12,36
